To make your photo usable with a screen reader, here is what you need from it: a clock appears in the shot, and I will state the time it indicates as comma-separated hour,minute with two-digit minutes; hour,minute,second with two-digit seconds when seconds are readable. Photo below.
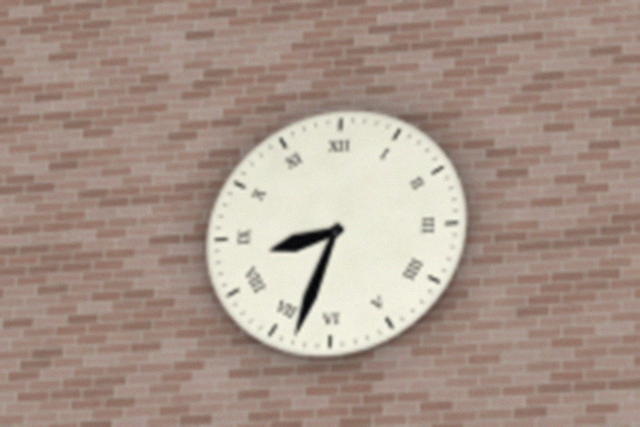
8,33
